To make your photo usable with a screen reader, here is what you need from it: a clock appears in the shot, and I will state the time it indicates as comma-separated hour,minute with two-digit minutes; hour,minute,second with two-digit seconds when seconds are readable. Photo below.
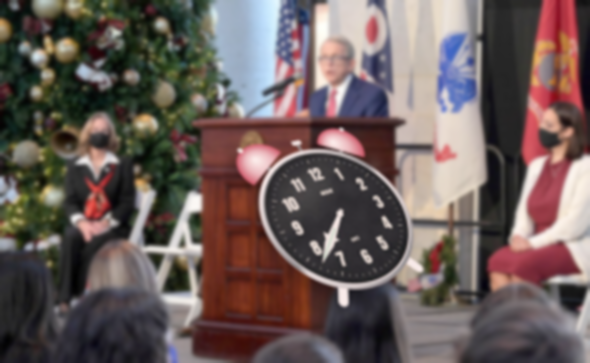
7,38
